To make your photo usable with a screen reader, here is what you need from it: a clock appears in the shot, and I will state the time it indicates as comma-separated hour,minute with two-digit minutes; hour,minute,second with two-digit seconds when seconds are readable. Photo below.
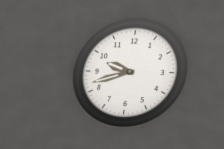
9,42
